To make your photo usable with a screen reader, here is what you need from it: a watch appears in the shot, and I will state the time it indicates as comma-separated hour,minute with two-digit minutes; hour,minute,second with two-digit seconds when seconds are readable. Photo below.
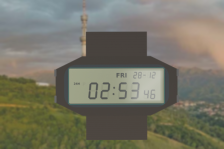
2,53,46
